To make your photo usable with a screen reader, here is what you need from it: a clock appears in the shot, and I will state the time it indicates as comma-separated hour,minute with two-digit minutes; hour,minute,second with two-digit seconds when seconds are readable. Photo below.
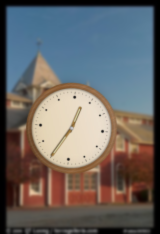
12,35
